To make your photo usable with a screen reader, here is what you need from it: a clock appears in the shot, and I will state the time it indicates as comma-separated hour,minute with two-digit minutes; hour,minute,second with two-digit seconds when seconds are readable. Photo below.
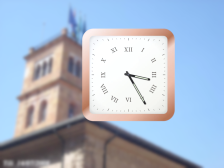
3,25
